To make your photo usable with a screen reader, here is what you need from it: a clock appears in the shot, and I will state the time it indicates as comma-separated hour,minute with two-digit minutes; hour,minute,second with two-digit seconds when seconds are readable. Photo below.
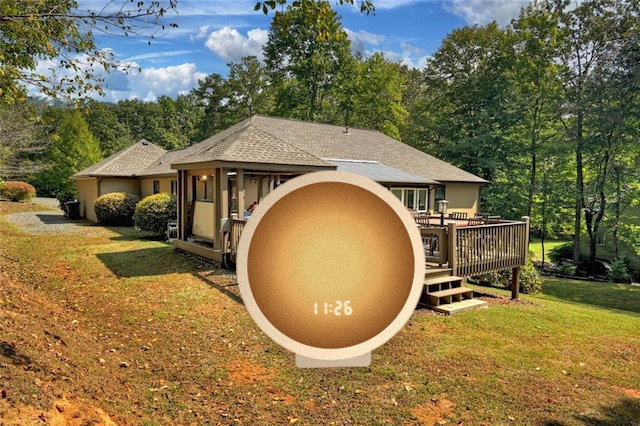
11,26
